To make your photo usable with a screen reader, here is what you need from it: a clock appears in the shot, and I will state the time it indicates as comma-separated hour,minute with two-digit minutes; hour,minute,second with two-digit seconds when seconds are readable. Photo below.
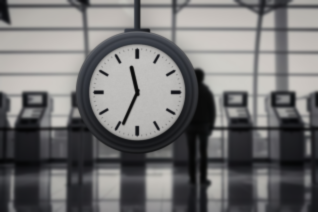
11,34
